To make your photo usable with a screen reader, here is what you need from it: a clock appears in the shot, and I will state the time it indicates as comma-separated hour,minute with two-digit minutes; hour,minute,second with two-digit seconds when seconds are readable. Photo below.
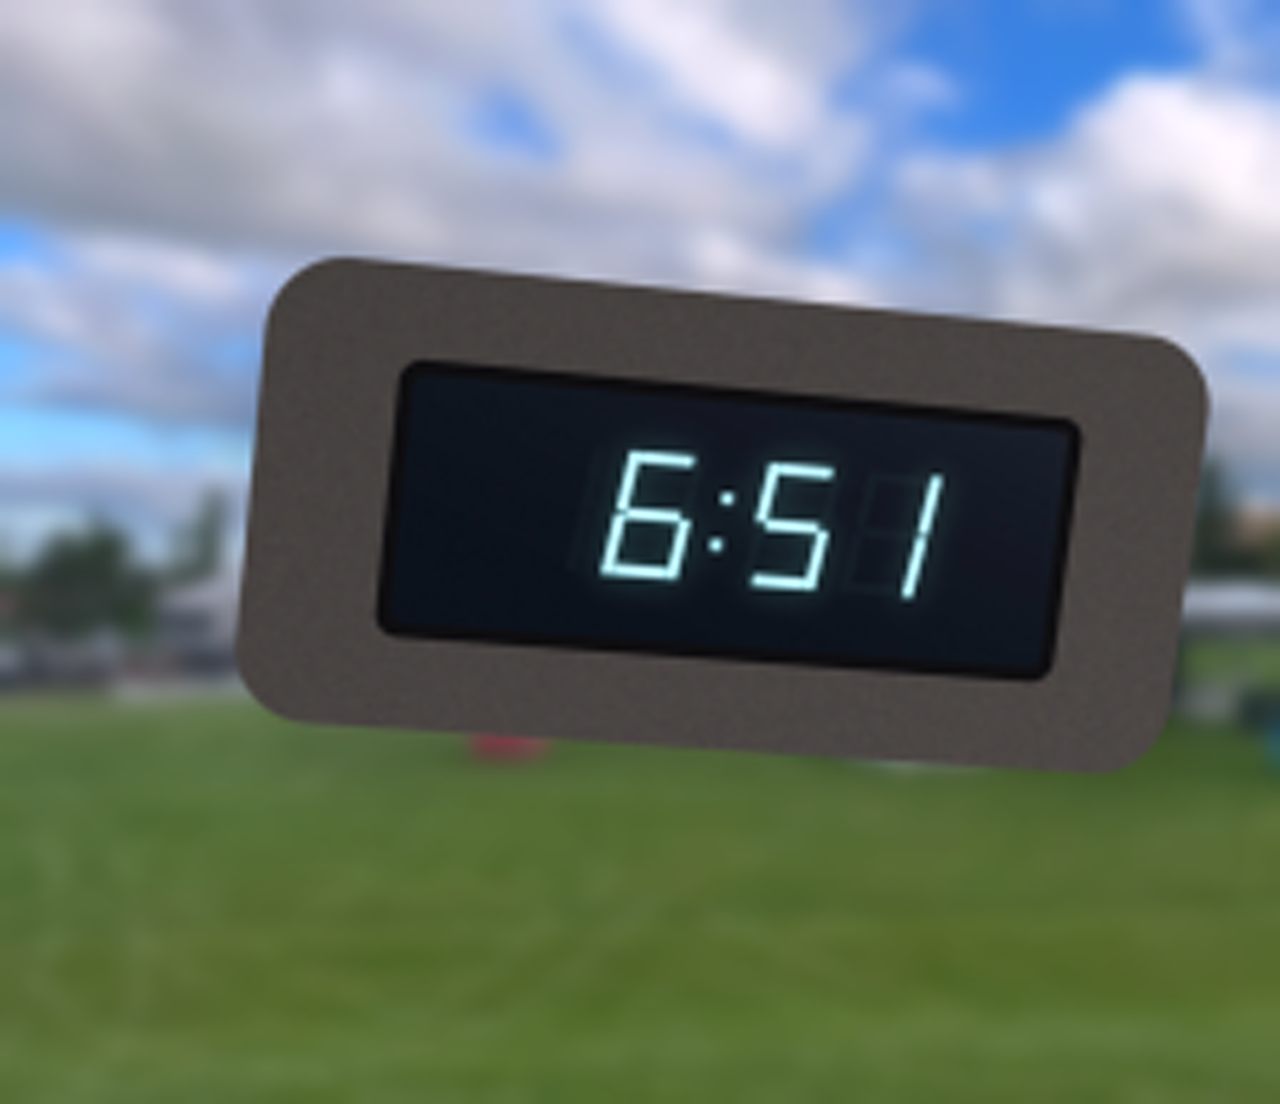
6,51
